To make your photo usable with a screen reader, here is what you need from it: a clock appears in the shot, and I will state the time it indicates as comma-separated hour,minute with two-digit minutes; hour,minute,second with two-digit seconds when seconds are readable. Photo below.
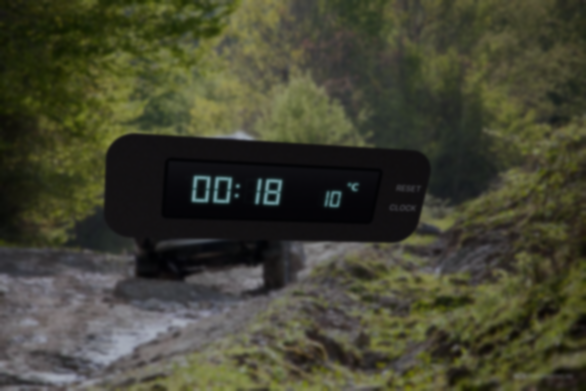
0,18
